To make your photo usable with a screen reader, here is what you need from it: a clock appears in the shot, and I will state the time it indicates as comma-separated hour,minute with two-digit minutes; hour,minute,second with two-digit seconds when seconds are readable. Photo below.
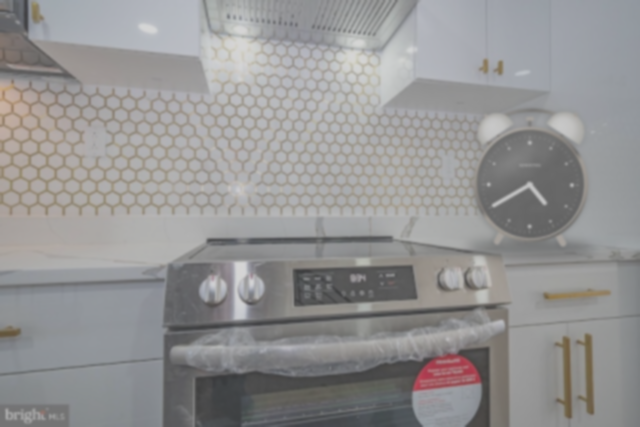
4,40
